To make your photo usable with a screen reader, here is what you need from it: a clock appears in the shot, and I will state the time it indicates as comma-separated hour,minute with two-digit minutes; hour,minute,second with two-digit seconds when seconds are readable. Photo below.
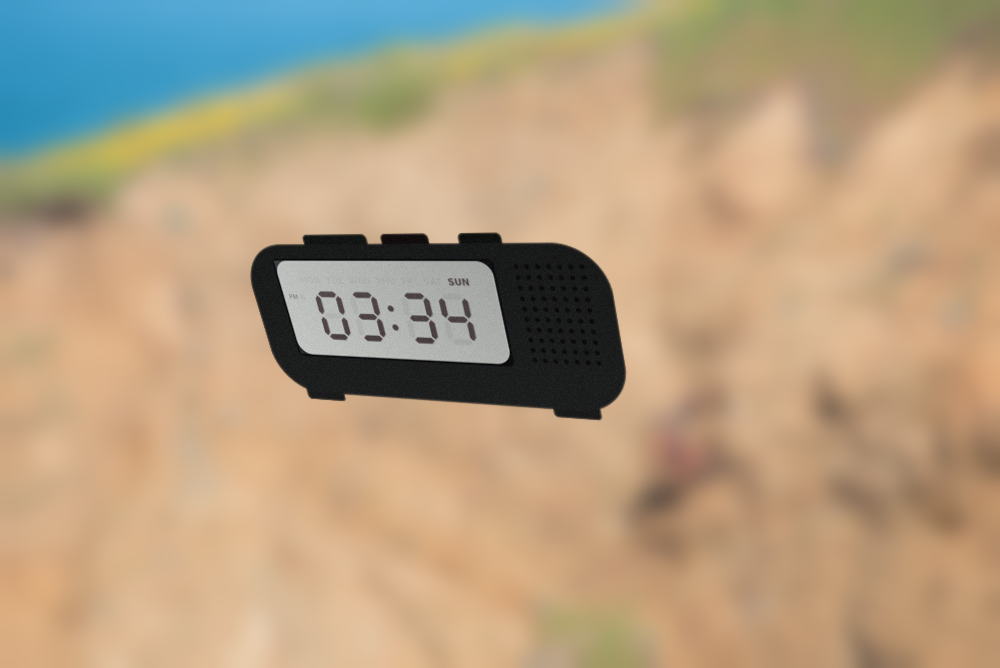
3,34
